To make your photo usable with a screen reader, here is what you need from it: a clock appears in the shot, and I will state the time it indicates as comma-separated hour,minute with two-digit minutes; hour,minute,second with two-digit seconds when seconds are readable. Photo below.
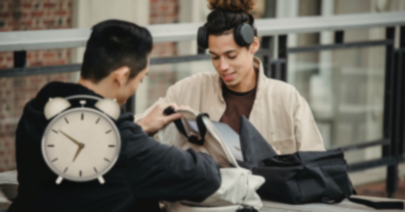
6,51
